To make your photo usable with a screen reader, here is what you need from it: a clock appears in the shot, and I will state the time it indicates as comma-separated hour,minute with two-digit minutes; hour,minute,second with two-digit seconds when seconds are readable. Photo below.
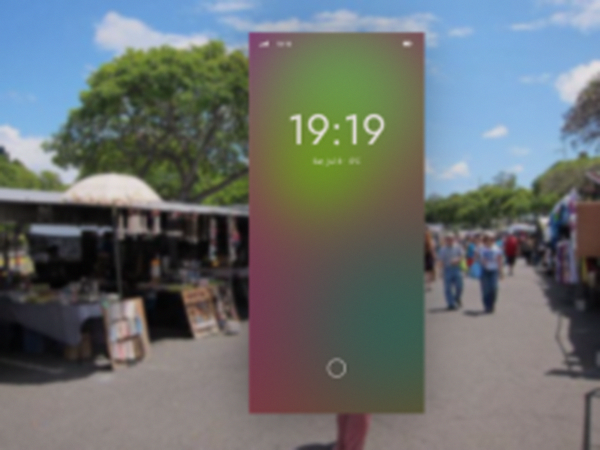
19,19
